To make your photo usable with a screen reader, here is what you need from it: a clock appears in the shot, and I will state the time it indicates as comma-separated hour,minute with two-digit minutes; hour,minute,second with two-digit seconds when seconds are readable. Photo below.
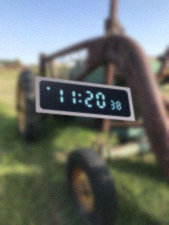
11,20,38
